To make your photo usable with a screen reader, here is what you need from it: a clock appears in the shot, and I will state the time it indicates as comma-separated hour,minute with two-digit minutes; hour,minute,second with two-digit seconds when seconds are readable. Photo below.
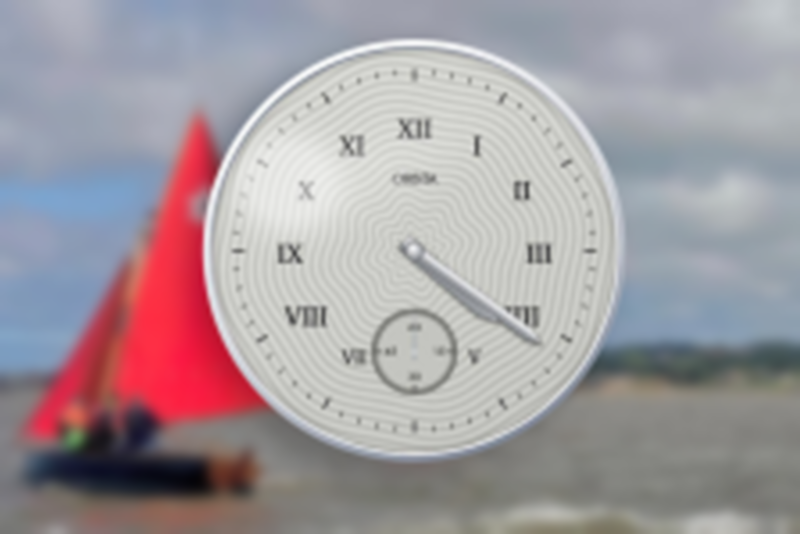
4,21
